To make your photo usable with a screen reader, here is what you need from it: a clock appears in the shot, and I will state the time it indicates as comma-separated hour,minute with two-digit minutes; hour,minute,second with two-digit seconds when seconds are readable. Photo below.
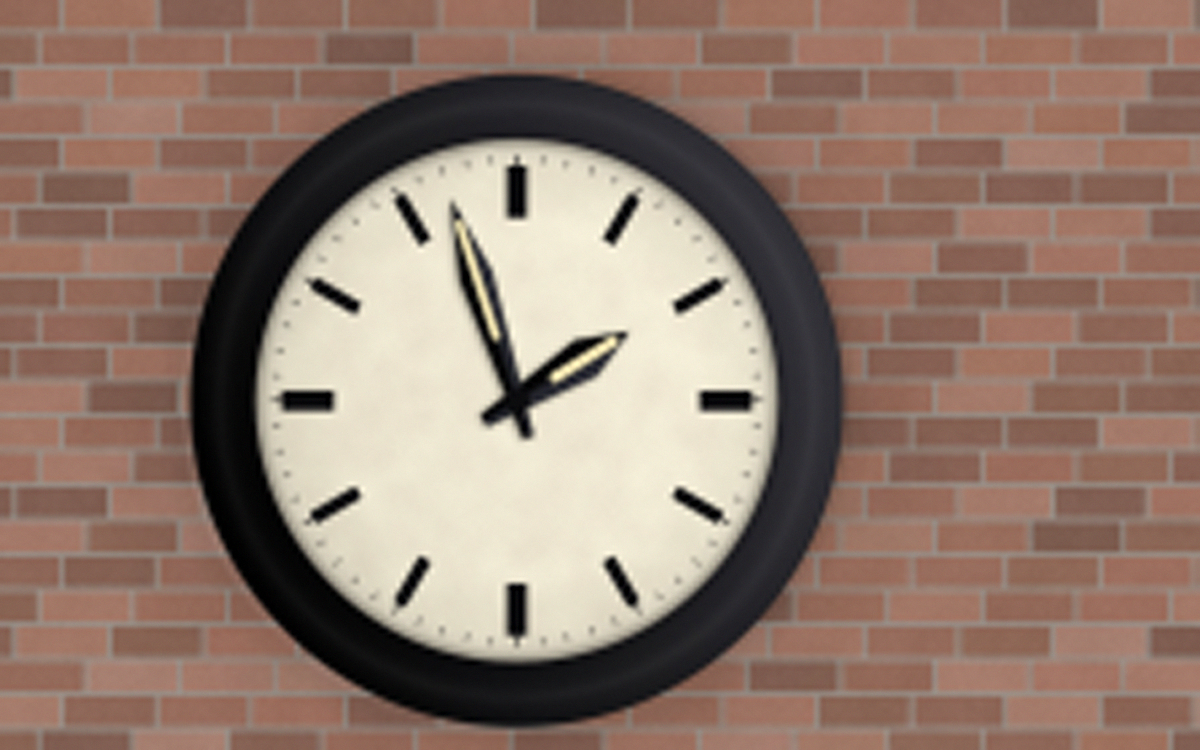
1,57
